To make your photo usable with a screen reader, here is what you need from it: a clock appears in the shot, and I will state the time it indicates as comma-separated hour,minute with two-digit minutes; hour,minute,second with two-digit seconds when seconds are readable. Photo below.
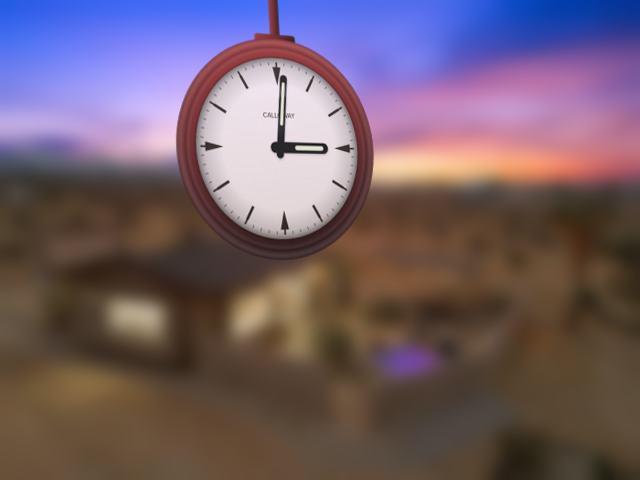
3,01
